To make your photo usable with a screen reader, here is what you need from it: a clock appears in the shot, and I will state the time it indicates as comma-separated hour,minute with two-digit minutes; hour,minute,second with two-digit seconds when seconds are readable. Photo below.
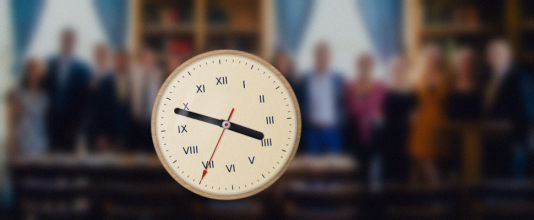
3,48,35
